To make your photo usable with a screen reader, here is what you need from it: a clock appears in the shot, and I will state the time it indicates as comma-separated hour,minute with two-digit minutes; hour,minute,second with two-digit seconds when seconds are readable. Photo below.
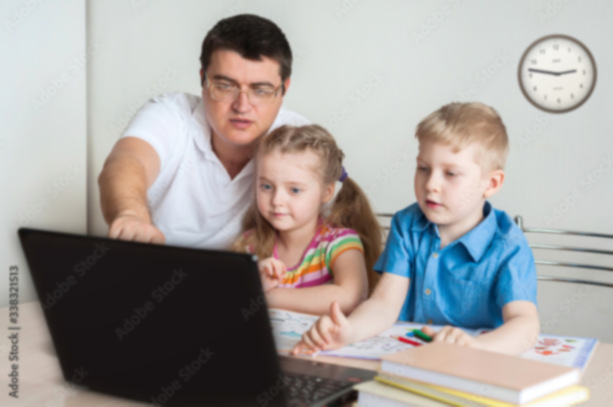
2,47
